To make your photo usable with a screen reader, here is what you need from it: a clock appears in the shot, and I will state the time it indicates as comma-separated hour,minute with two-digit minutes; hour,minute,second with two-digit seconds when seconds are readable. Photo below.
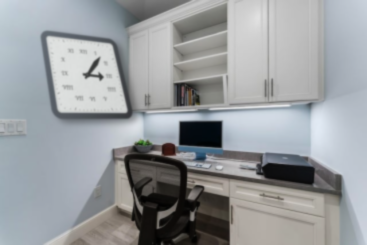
3,07
